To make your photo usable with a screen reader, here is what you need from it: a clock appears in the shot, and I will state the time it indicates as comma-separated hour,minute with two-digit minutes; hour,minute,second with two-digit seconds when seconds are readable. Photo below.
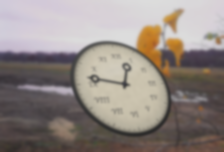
12,47
